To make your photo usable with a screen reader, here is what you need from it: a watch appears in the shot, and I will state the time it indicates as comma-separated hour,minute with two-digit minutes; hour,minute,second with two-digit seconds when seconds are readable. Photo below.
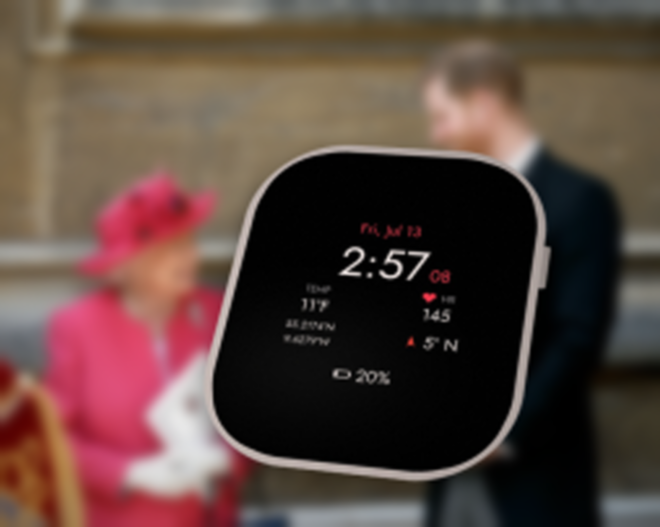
2,57
